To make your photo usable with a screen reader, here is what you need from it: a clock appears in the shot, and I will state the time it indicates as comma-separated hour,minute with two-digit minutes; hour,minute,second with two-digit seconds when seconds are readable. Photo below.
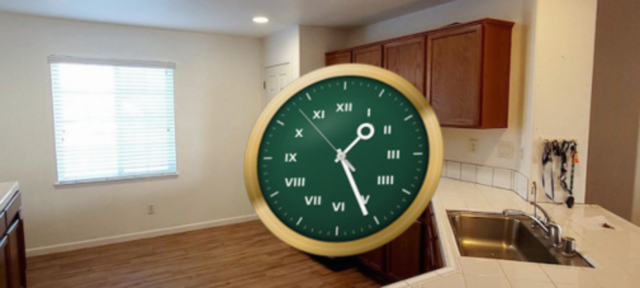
1,25,53
